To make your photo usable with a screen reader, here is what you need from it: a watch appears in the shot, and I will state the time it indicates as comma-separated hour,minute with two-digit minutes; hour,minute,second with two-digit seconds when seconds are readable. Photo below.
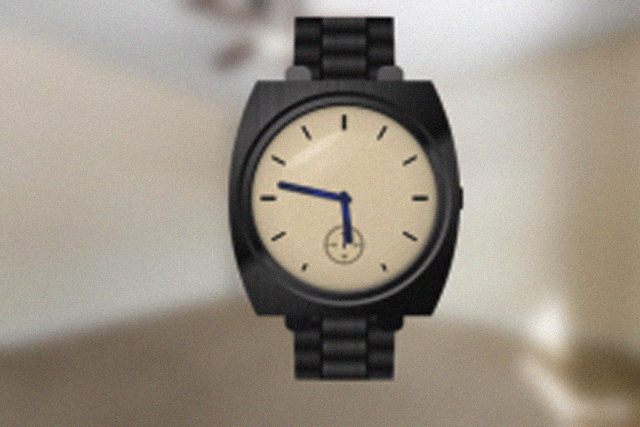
5,47
